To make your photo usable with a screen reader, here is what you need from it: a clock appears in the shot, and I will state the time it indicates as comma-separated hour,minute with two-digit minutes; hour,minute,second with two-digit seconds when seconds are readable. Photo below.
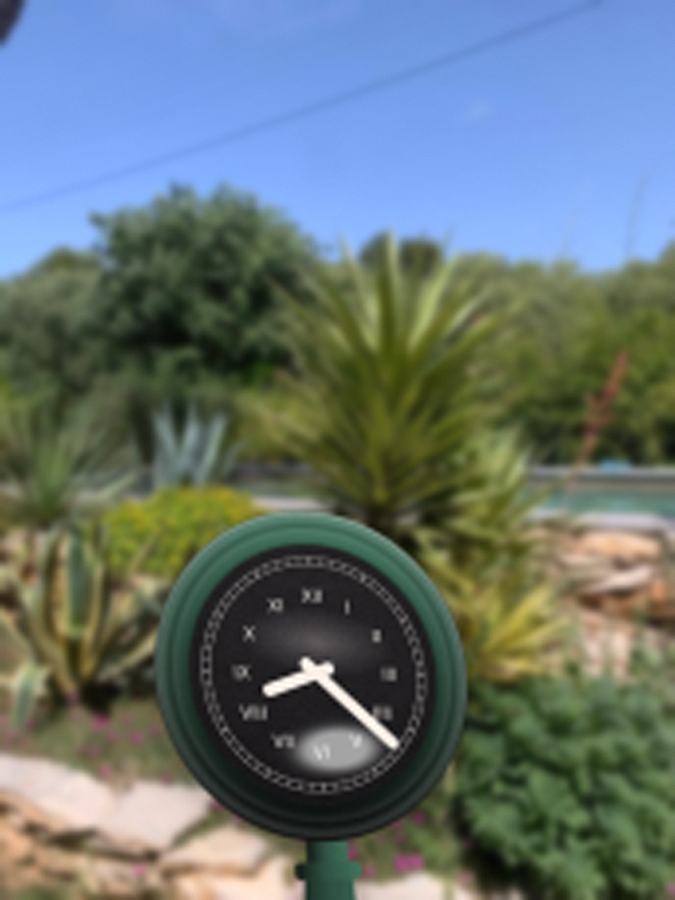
8,22
